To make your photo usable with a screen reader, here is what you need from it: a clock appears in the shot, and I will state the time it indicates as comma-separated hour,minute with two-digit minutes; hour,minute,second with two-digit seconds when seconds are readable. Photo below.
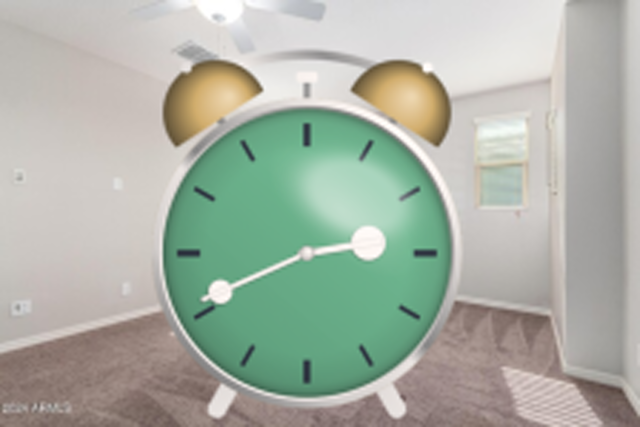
2,41
